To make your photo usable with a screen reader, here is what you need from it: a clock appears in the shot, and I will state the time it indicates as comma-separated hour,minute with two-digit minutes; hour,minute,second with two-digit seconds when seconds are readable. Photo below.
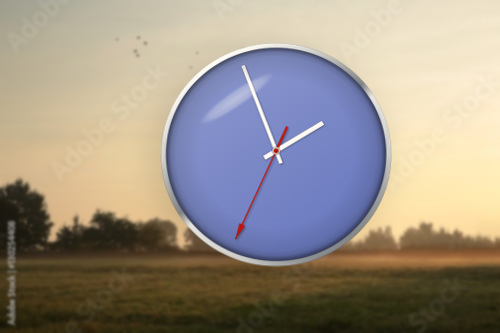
1,56,34
